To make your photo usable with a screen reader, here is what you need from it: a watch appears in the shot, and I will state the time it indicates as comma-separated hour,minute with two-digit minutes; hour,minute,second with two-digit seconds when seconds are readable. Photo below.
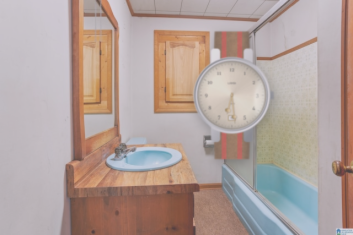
6,29
